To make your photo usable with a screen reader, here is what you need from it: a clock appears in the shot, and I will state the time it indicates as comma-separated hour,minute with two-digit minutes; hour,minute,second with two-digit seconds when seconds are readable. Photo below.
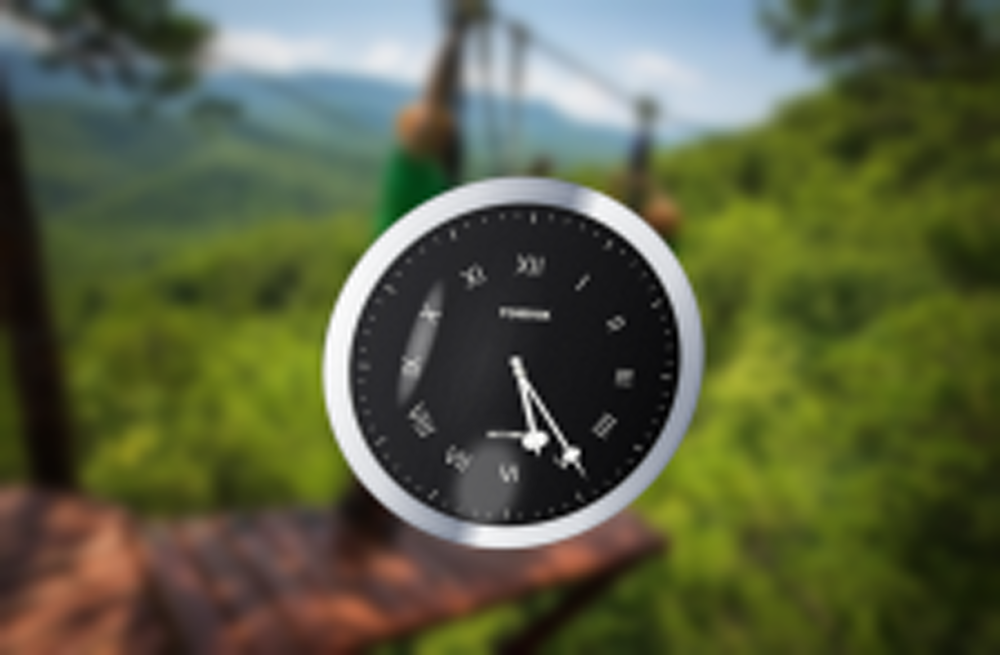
5,24
